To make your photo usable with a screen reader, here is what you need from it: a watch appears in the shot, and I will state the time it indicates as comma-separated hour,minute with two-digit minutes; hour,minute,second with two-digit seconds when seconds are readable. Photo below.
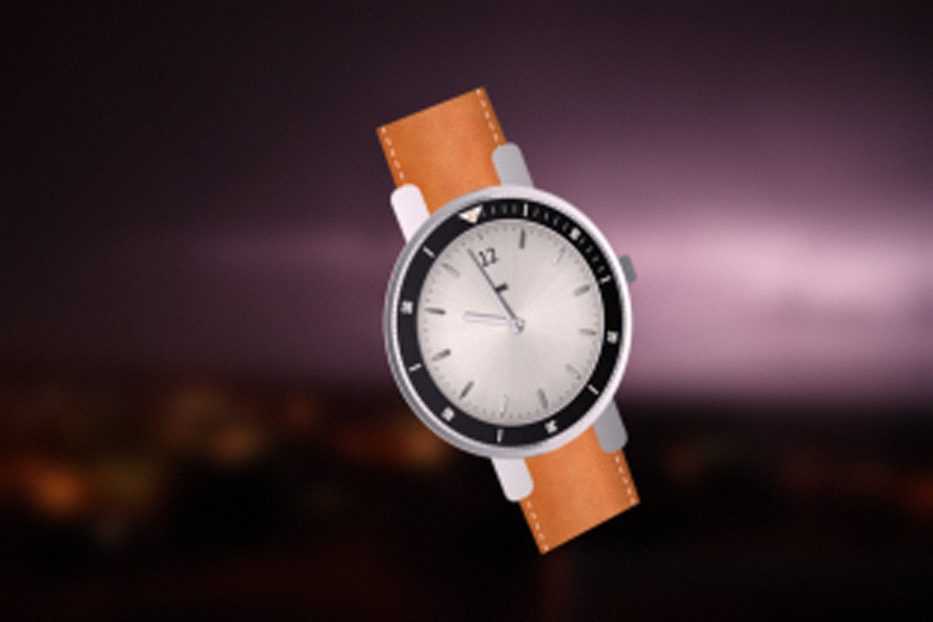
9,58
